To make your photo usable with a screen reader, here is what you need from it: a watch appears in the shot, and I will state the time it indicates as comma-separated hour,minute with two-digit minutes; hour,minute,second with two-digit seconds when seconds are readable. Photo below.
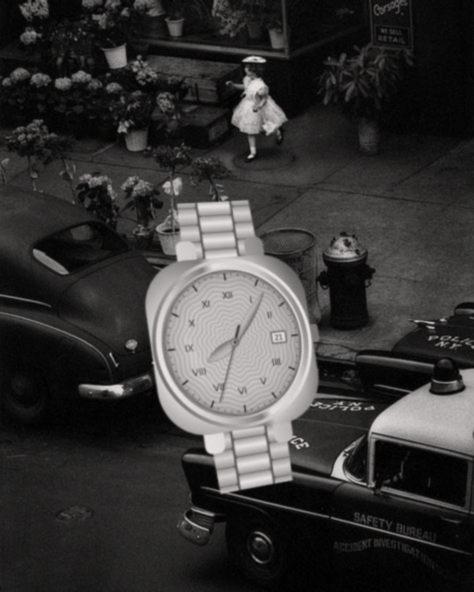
8,06,34
